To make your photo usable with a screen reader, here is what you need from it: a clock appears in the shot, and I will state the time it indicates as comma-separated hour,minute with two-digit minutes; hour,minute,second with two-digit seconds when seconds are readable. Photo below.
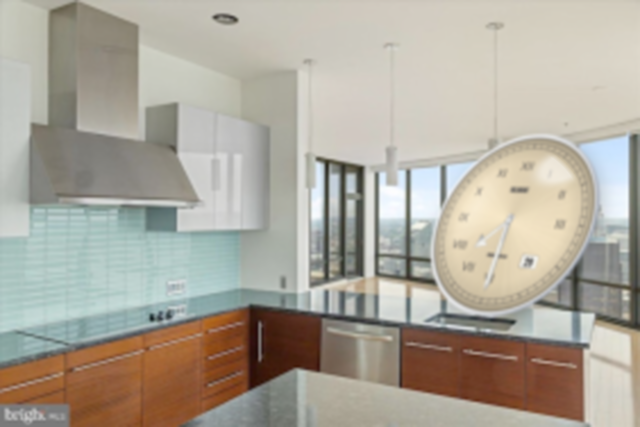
7,30
